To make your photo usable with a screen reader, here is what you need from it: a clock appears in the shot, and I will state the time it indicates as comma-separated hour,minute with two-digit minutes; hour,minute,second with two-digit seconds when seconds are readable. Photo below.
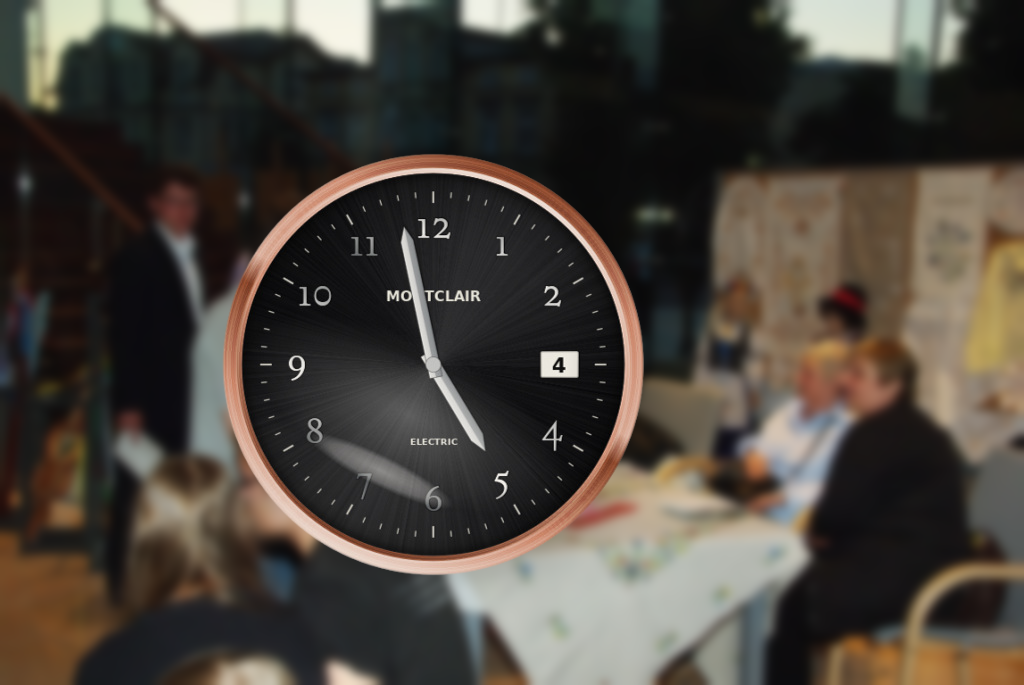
4,58
